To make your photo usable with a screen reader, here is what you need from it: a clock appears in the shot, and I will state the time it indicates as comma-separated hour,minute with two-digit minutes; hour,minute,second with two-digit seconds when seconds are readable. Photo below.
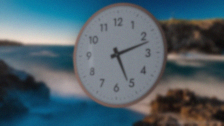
5,12
